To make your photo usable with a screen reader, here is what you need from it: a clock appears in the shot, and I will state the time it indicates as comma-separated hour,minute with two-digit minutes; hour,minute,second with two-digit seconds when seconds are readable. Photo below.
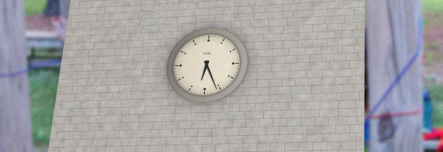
6,26
